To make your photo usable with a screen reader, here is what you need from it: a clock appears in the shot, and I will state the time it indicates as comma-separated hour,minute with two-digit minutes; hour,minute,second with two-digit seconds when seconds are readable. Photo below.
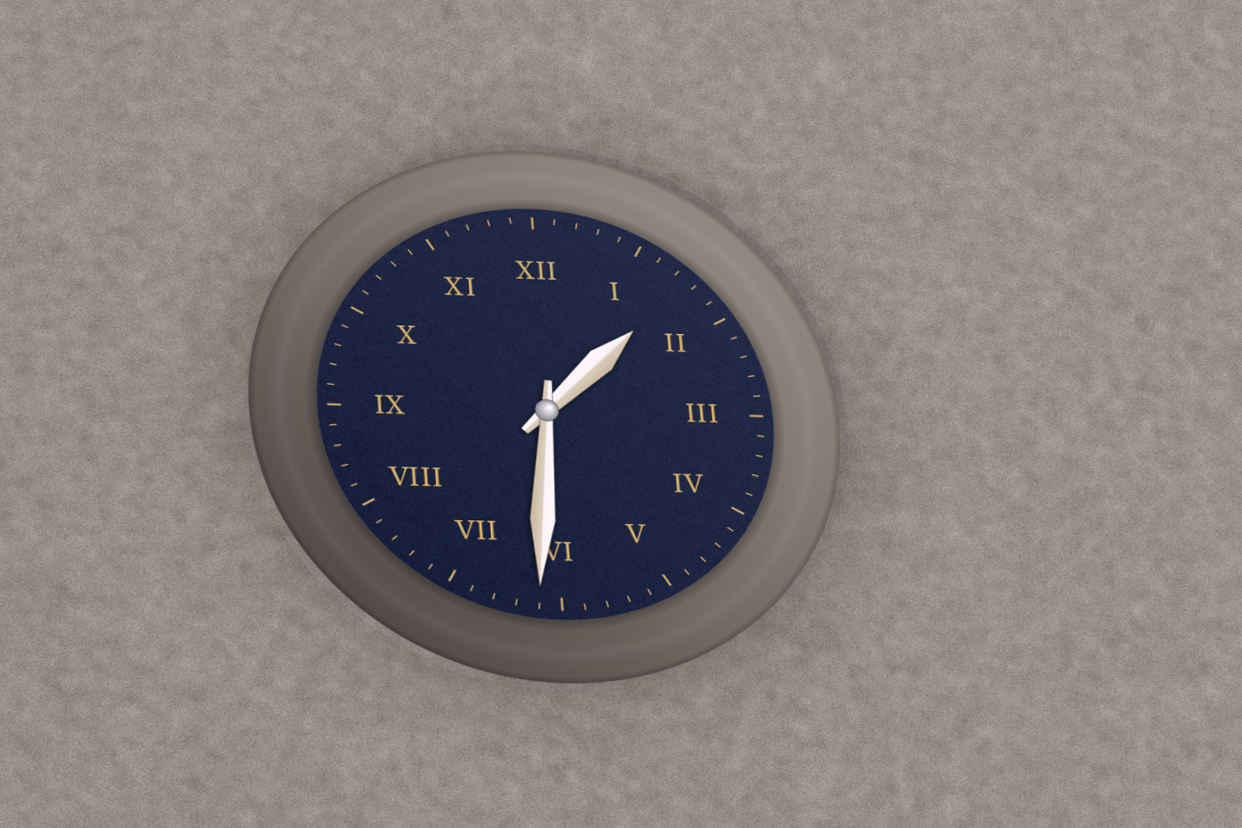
1,31
